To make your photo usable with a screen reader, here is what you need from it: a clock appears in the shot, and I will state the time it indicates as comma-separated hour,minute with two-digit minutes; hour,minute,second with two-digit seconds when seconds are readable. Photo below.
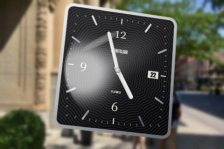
4,57
